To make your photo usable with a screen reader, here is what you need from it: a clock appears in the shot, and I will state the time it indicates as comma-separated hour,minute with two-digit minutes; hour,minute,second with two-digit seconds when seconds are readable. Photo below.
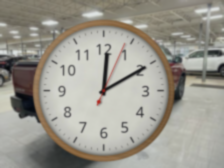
12,10,04
